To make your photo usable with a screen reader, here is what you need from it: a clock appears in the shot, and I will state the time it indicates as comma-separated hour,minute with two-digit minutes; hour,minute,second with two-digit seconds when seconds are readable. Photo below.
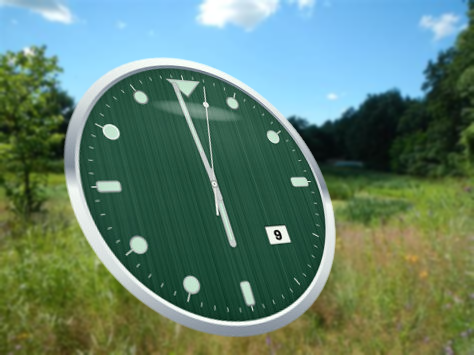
5,59,02
